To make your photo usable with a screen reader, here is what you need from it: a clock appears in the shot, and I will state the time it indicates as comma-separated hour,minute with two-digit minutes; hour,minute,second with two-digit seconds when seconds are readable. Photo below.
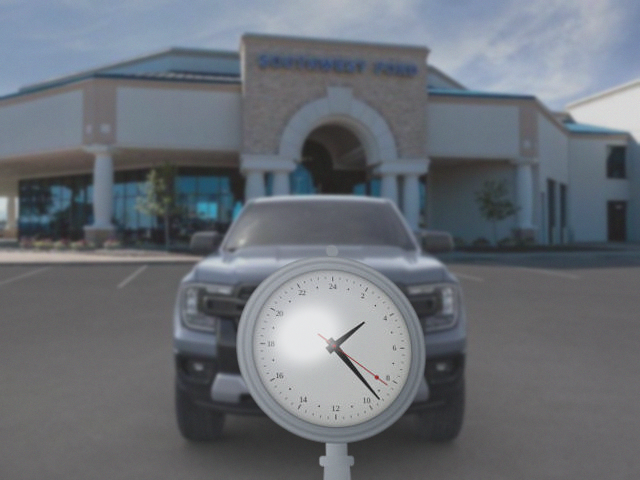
3,23,21
